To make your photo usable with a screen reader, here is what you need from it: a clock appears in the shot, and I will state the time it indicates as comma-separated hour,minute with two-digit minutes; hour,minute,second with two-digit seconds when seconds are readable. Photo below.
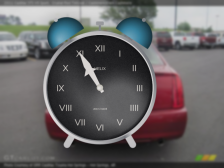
10,55
